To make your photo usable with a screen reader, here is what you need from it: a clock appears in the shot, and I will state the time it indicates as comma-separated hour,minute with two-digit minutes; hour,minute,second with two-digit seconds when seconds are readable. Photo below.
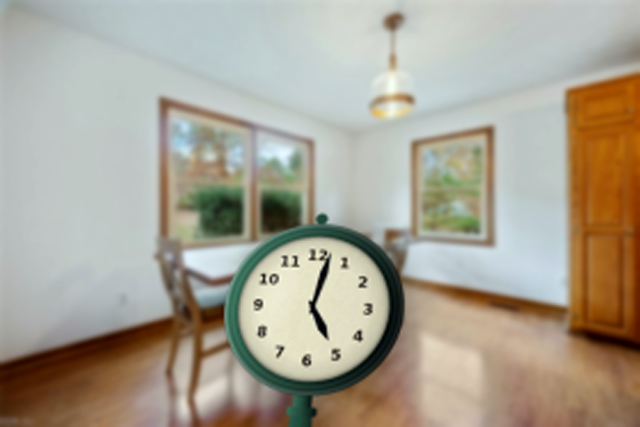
5,02
